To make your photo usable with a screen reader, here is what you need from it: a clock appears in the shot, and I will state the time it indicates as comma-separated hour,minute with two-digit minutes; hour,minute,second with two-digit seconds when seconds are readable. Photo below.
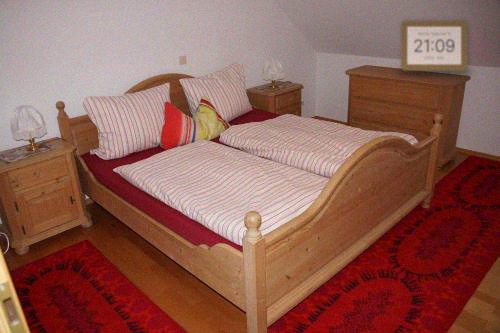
21,09
